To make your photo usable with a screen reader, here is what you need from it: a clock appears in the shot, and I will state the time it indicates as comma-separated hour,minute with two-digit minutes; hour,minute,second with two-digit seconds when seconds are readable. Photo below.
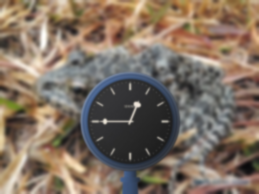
12,45
